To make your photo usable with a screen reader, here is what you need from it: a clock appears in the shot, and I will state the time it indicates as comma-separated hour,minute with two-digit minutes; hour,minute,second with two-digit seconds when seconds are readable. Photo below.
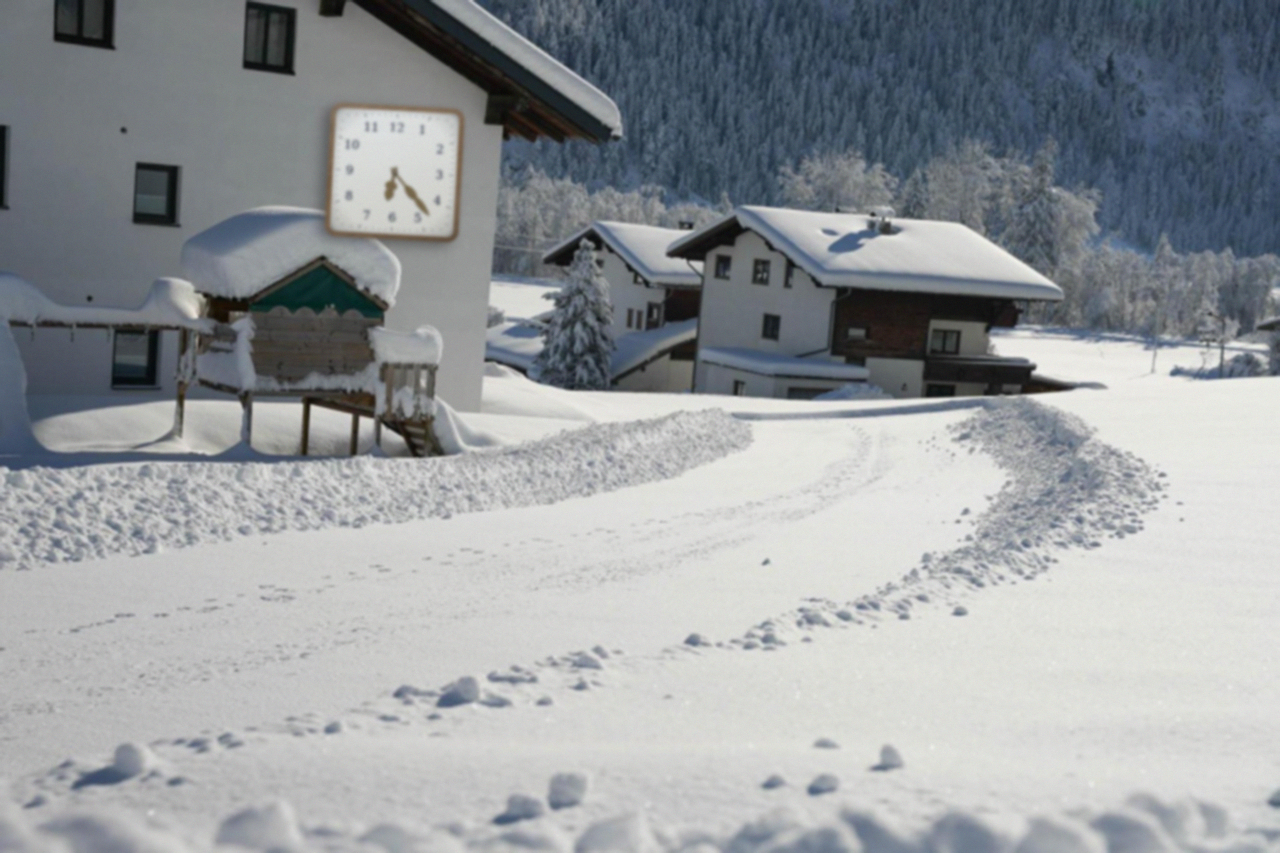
6,23
